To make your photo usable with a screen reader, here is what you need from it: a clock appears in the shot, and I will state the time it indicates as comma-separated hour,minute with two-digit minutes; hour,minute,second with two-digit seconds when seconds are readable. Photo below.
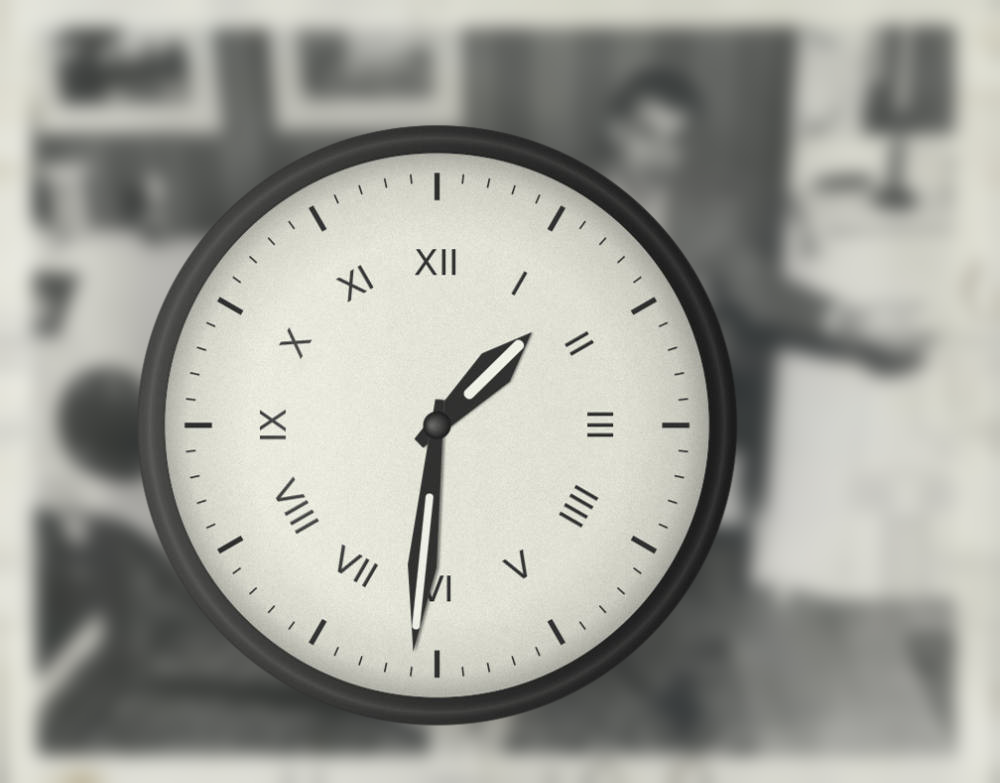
1,31
